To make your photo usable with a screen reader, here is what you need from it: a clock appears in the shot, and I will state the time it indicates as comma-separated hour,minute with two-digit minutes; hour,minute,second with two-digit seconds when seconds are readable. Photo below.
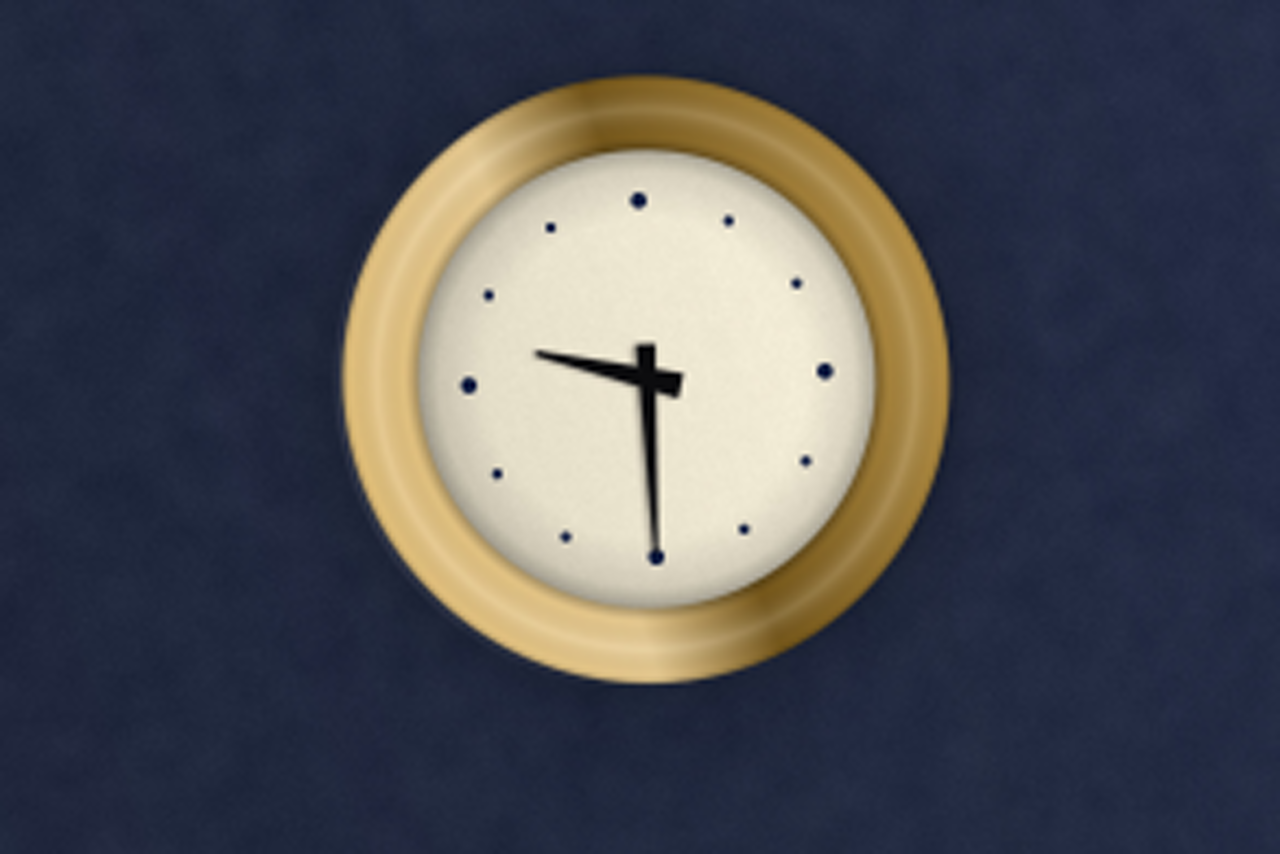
9,30
